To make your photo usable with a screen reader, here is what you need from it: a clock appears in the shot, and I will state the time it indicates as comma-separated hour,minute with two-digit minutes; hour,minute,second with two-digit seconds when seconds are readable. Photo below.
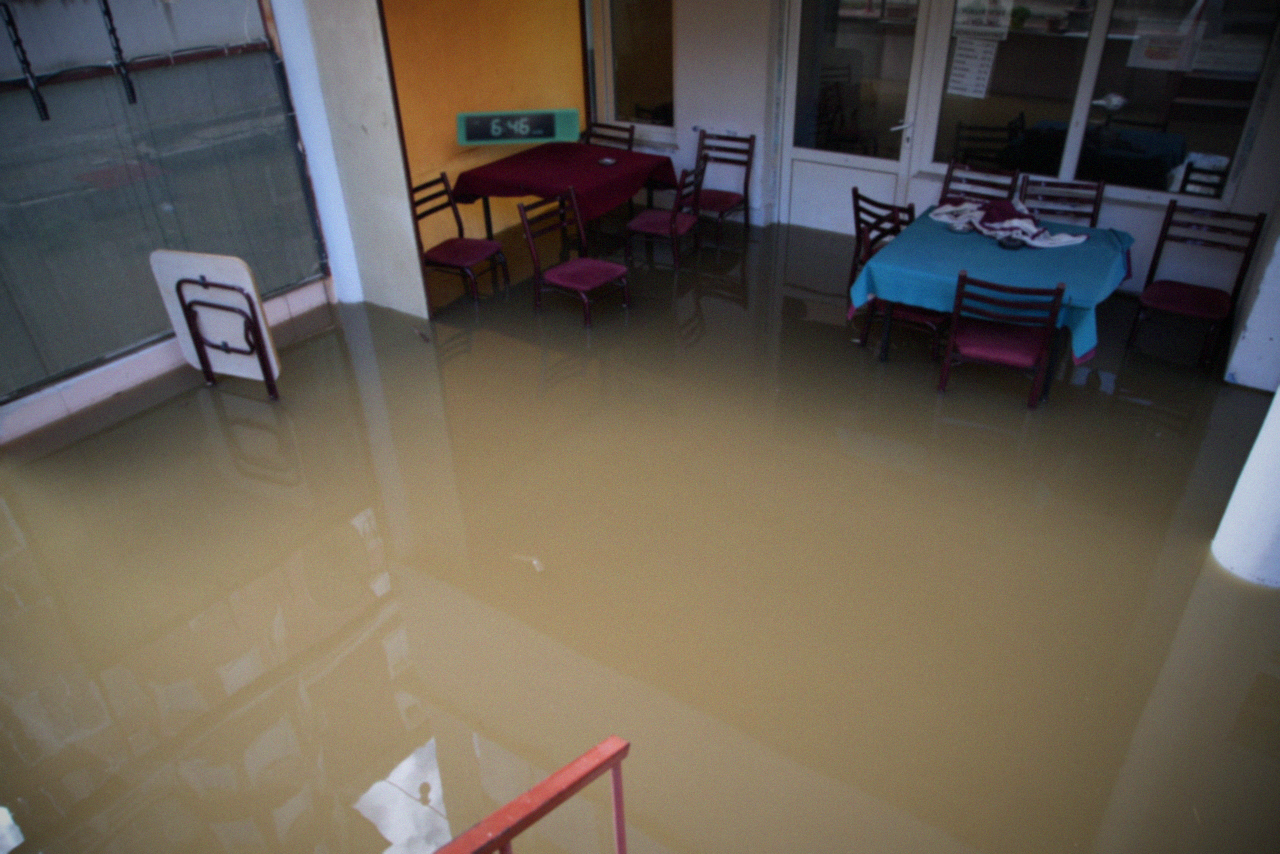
6,46
